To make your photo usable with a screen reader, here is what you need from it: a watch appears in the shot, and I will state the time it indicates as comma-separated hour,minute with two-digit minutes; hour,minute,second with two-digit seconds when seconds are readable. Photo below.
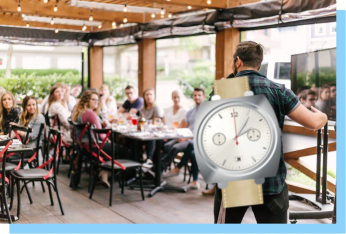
2,06
